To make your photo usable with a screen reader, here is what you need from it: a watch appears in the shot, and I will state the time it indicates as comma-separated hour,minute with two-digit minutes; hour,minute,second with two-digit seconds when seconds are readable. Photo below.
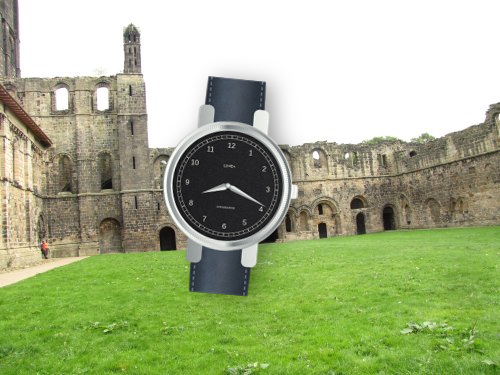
8,19
